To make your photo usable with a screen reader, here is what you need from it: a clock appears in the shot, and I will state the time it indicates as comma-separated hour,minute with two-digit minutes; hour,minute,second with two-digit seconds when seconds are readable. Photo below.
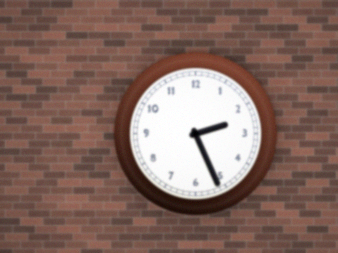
2,26
